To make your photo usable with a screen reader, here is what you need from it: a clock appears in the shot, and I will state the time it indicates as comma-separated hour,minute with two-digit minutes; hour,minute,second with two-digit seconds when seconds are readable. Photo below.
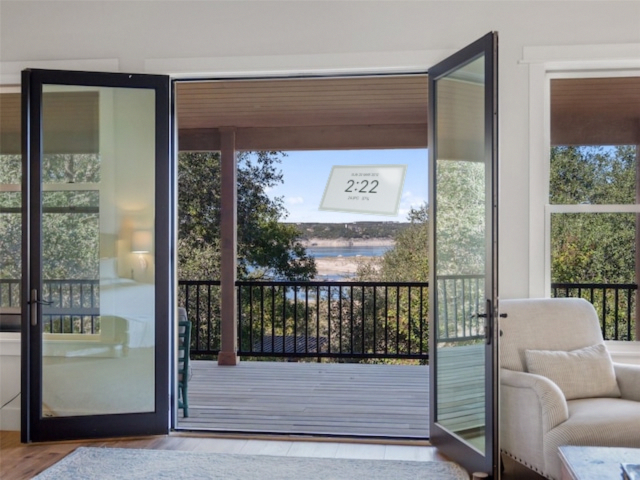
2,22
